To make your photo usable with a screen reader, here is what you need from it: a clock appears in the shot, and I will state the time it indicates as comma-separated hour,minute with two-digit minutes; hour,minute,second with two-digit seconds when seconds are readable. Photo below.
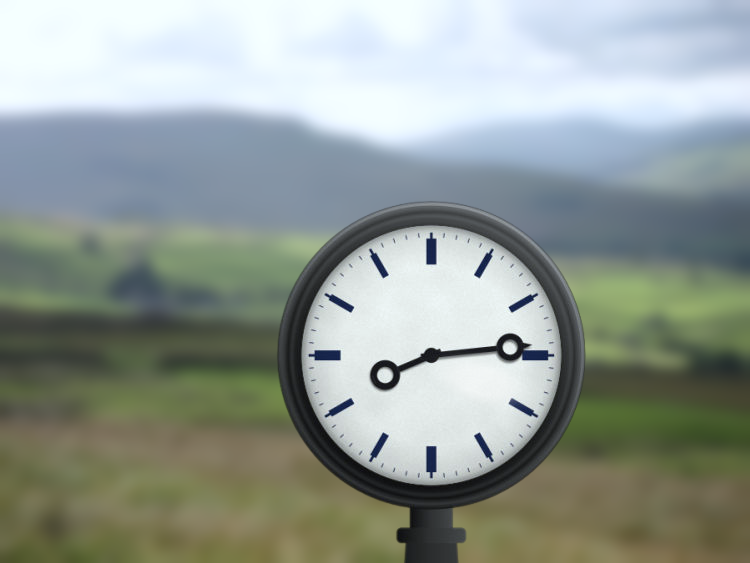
8,14
